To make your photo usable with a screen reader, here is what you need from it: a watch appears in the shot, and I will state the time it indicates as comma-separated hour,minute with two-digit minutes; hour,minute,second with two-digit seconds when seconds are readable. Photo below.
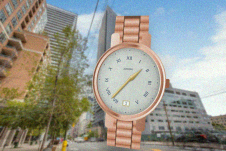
1,37
